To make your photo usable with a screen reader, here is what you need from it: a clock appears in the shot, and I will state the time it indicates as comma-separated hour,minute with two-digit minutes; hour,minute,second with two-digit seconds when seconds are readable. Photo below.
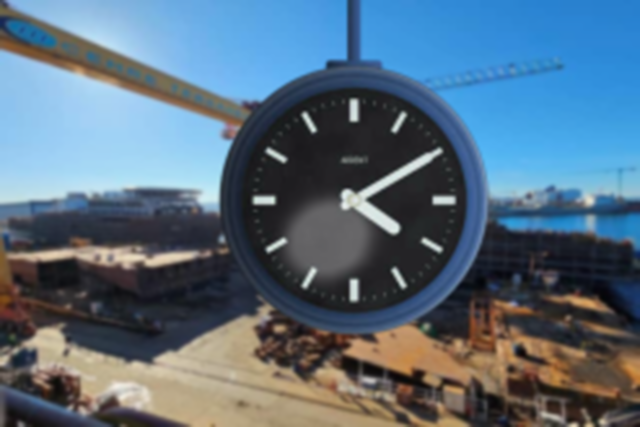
4,10
